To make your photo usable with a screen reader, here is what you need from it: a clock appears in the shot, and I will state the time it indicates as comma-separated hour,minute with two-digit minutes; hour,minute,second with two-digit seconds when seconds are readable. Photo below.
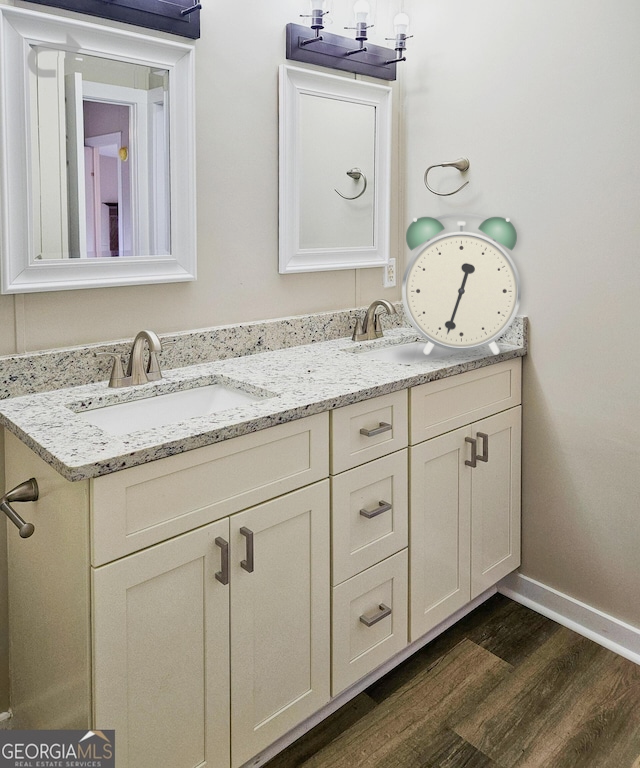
12,33
